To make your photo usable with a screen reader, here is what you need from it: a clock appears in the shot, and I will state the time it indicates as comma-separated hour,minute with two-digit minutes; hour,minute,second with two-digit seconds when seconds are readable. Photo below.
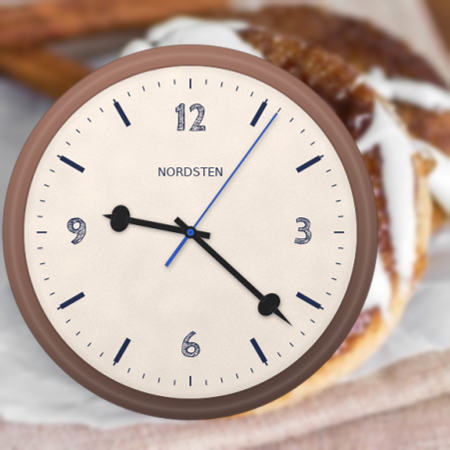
9,22,06
